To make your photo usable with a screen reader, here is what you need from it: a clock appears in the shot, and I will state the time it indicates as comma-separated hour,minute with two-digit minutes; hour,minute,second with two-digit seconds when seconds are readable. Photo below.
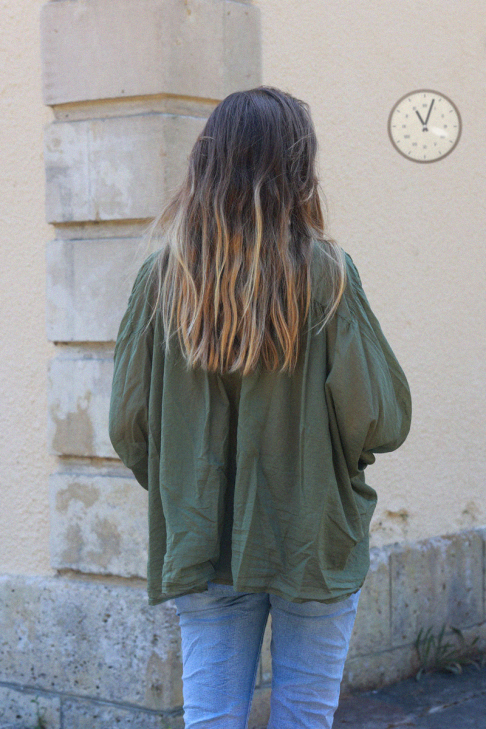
11,03
